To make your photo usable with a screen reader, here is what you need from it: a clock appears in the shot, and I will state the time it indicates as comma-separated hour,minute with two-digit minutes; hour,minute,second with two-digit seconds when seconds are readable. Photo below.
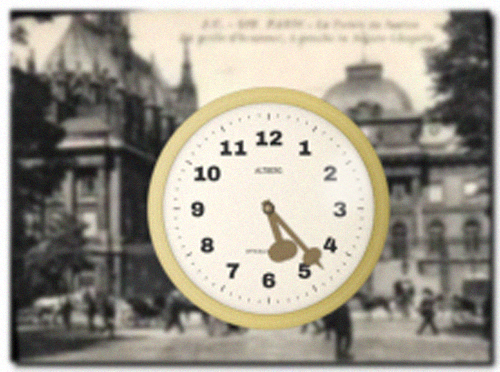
5,23
